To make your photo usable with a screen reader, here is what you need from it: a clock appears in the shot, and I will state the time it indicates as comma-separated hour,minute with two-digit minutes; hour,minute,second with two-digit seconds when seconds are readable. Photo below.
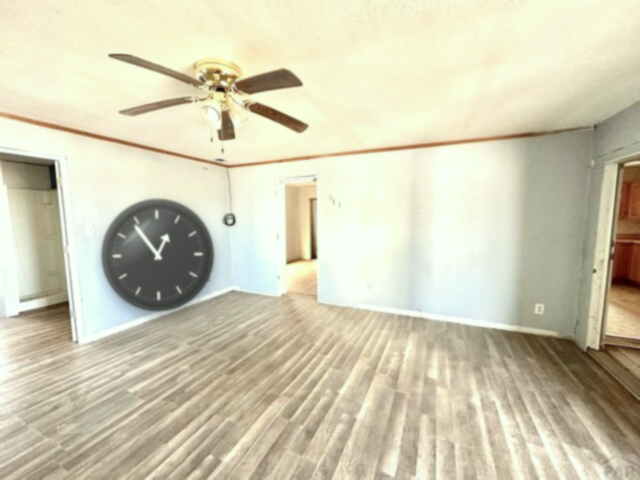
12,54
